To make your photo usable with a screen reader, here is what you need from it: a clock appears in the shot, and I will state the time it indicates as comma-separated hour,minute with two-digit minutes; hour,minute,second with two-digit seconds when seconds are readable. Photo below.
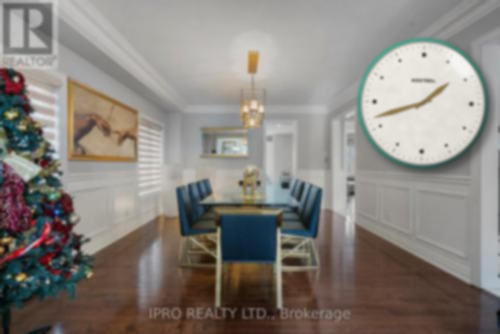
1,42
